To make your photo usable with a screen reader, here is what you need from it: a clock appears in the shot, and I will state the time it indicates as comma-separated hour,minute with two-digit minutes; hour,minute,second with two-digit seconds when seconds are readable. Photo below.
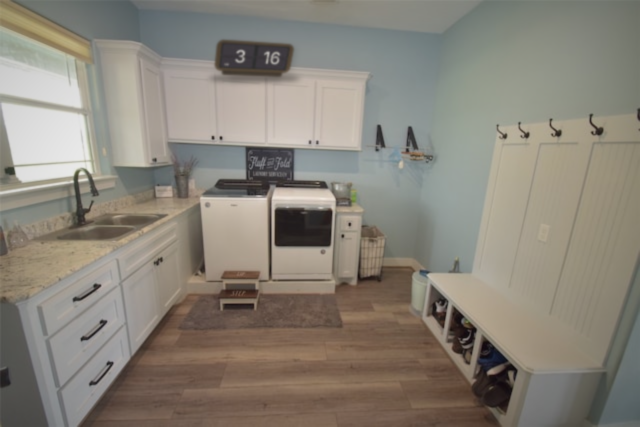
3,16
